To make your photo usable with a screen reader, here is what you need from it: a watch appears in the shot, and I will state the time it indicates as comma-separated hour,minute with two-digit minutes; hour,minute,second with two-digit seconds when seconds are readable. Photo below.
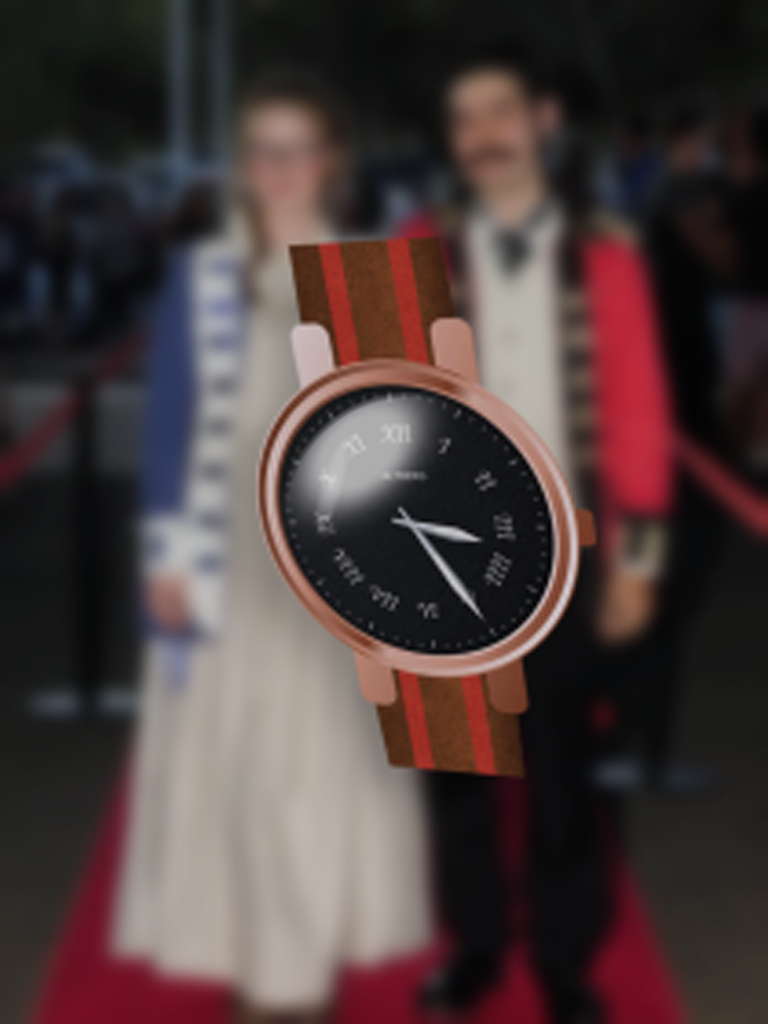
3,25
